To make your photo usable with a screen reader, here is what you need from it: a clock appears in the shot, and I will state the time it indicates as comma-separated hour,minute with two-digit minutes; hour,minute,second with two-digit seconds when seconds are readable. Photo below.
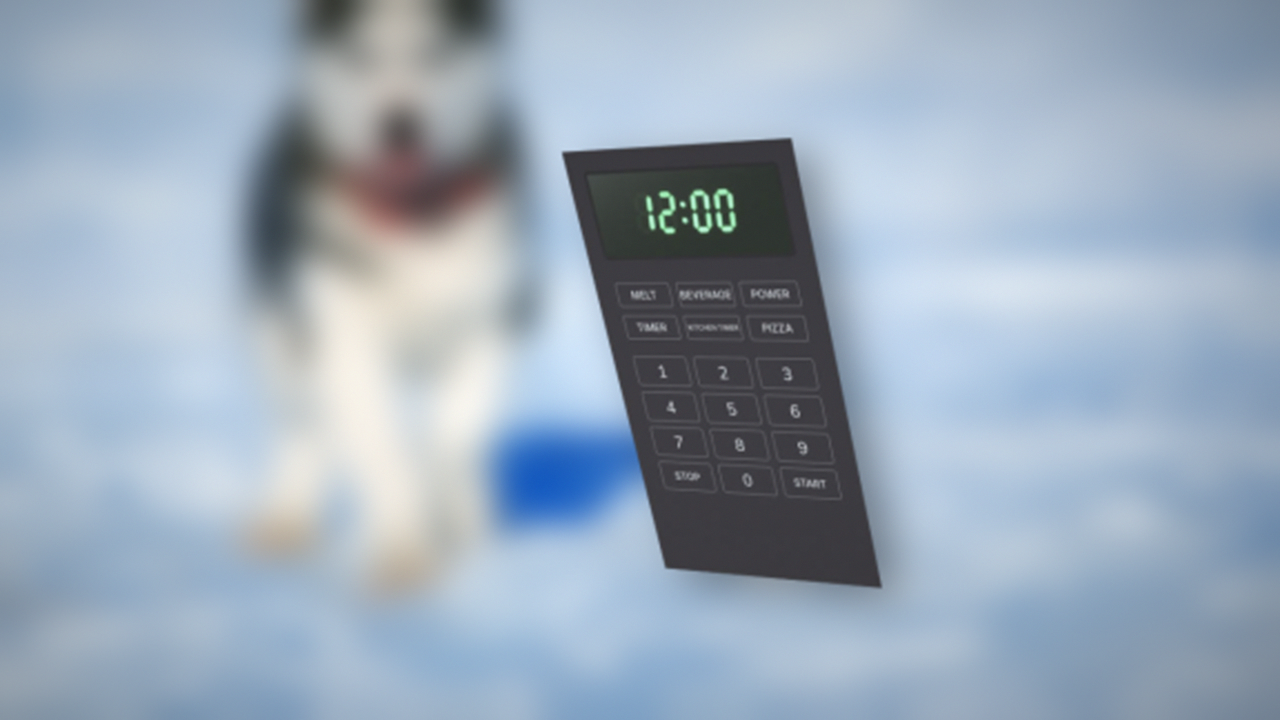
12,00
